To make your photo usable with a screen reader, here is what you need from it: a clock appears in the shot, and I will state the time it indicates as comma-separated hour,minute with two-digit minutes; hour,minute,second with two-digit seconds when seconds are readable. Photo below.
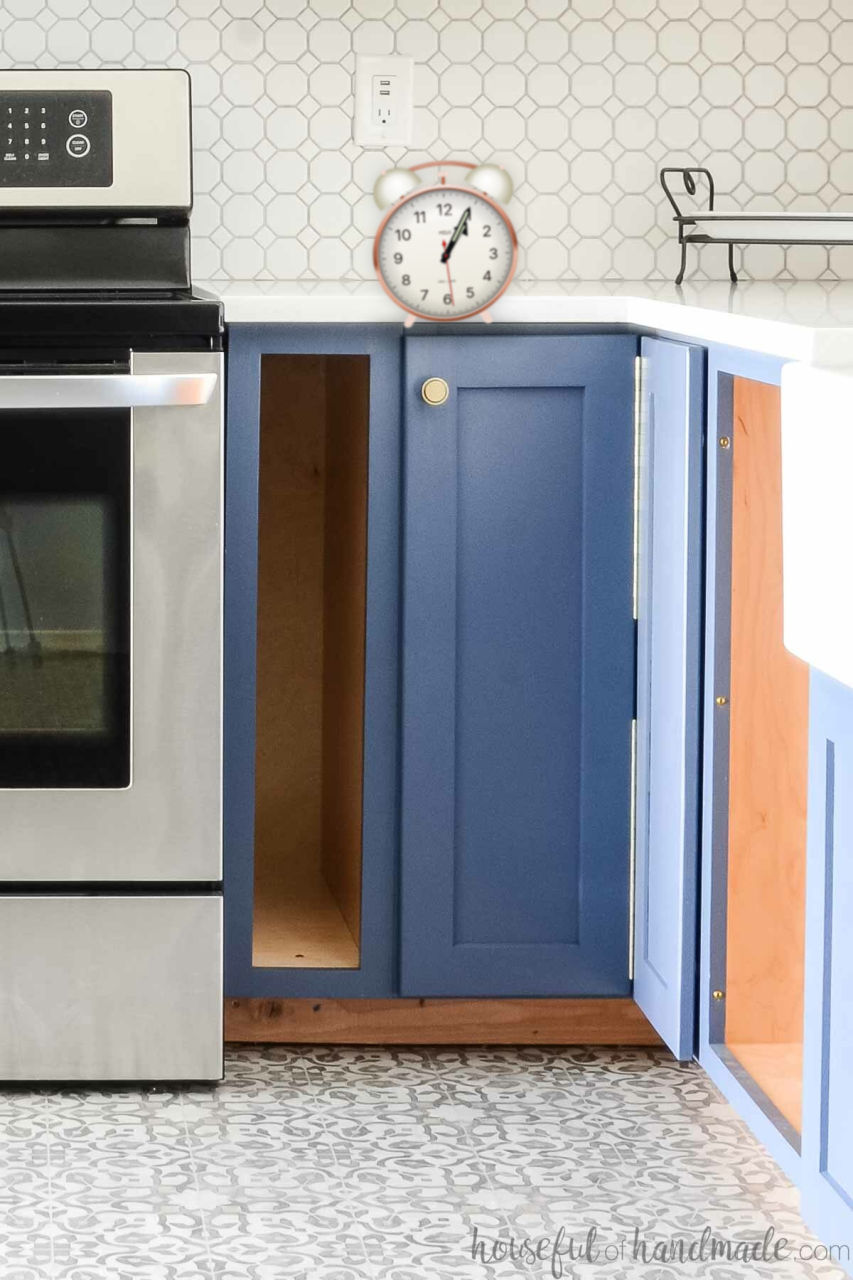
1,04,29
